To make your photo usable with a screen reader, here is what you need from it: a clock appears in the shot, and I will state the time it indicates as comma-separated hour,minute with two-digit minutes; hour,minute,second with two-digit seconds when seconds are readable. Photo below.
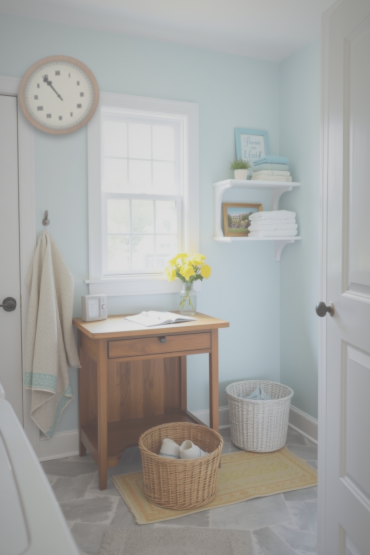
10,54
